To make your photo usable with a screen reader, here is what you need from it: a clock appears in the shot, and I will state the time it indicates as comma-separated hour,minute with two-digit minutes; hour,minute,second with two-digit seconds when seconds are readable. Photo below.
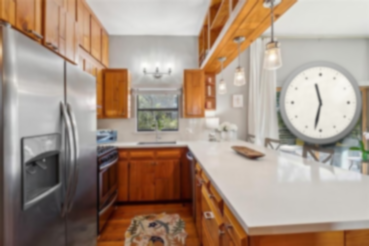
11,32
